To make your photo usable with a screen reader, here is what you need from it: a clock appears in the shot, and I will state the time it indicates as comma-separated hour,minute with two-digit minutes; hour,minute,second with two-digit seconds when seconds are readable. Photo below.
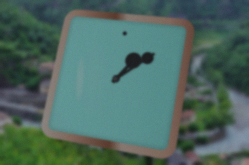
1,08
